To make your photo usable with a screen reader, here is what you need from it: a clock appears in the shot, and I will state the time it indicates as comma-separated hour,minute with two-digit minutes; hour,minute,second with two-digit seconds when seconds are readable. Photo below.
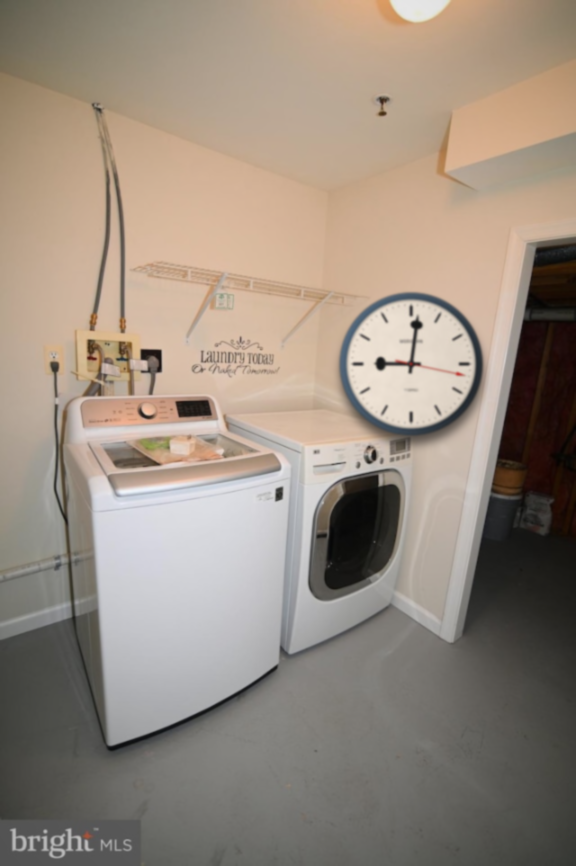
9,01,17
